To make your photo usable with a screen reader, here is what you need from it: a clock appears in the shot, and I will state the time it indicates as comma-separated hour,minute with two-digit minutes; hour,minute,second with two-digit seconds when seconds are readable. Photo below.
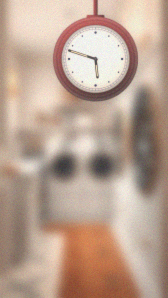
5,48
